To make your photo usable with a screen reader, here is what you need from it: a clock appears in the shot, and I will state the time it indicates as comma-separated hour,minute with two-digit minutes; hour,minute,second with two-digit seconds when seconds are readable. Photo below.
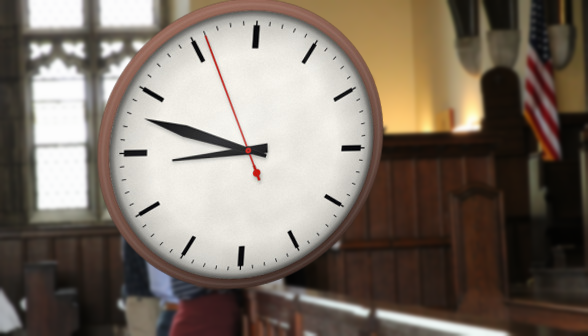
8,47,56
